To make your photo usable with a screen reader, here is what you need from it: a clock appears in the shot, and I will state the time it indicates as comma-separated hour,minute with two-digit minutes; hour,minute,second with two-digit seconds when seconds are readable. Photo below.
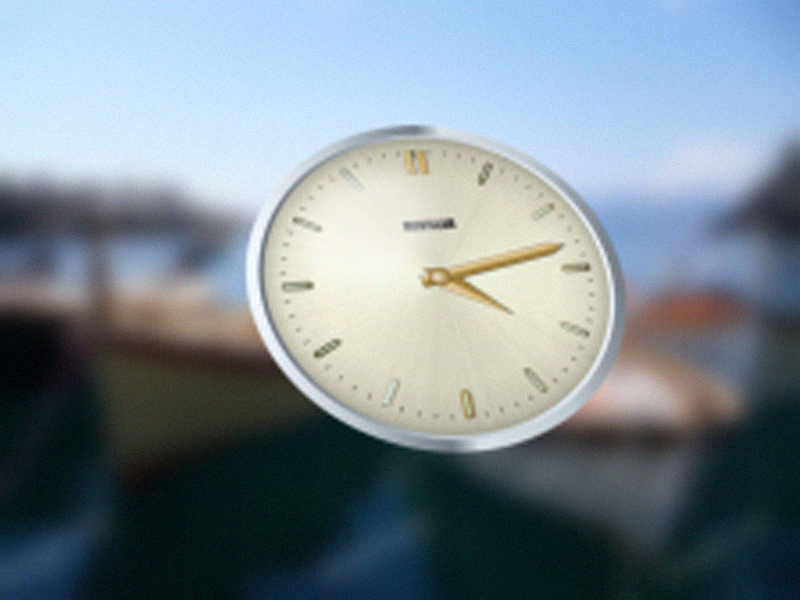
4,13
